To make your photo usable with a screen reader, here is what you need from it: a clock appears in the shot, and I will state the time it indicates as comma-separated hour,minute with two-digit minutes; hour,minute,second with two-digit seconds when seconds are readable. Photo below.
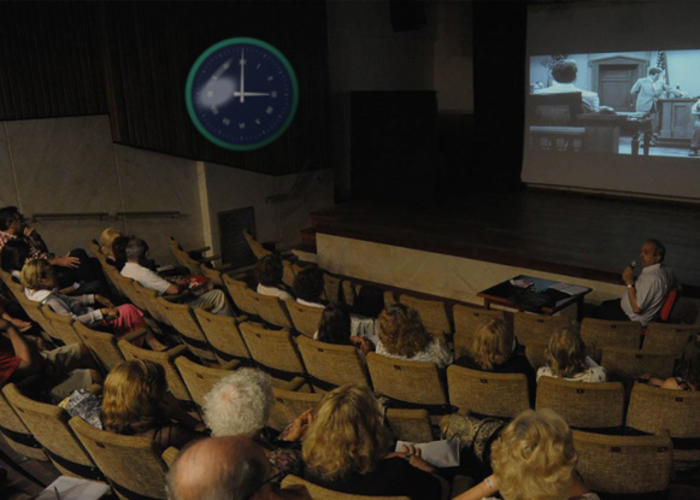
3,00
